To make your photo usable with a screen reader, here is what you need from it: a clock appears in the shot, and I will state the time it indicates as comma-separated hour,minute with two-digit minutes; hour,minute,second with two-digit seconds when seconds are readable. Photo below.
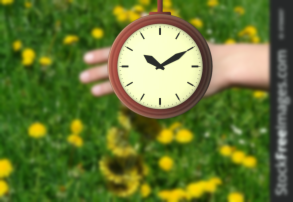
10,10
